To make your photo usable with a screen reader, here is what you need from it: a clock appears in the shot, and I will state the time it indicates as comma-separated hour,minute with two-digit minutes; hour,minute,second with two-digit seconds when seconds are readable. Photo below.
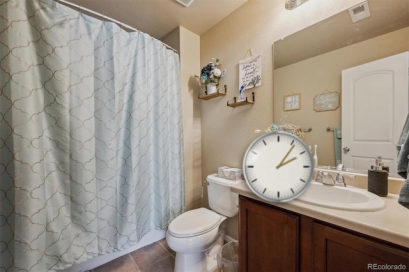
2,06
